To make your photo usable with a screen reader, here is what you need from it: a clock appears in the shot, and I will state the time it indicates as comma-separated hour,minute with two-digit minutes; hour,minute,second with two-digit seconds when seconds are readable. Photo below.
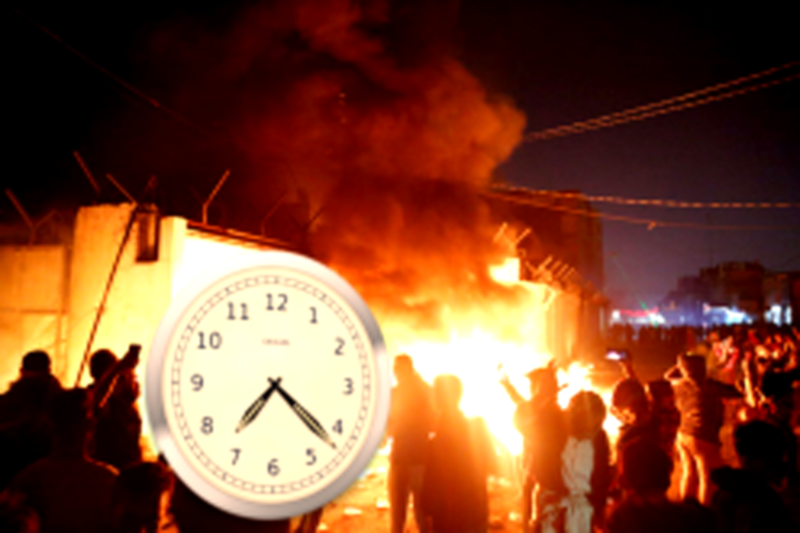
7,22
